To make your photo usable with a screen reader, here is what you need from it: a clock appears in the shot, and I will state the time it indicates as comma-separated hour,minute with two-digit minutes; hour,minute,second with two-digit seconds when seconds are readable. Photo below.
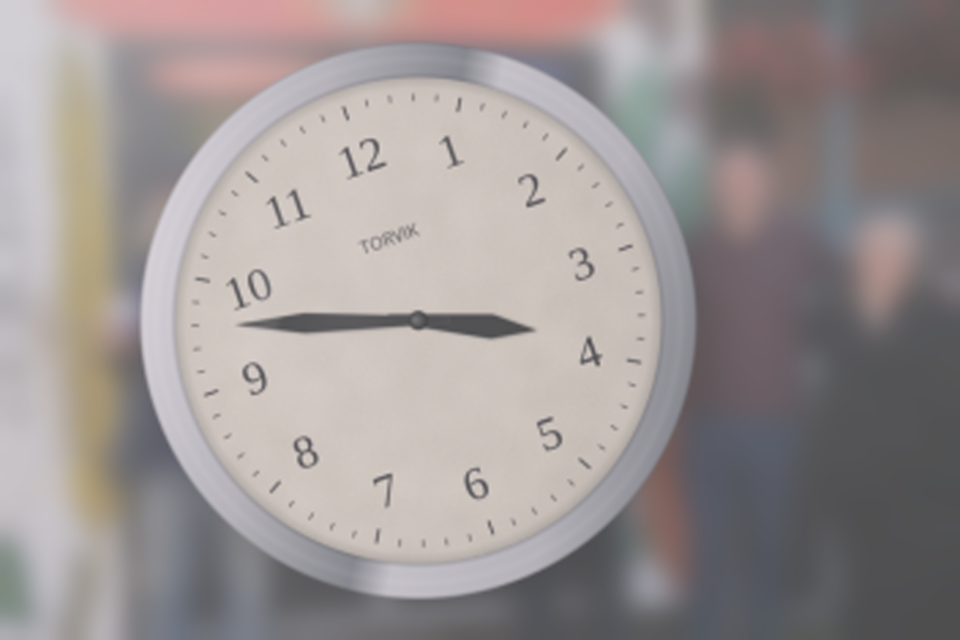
3,48
